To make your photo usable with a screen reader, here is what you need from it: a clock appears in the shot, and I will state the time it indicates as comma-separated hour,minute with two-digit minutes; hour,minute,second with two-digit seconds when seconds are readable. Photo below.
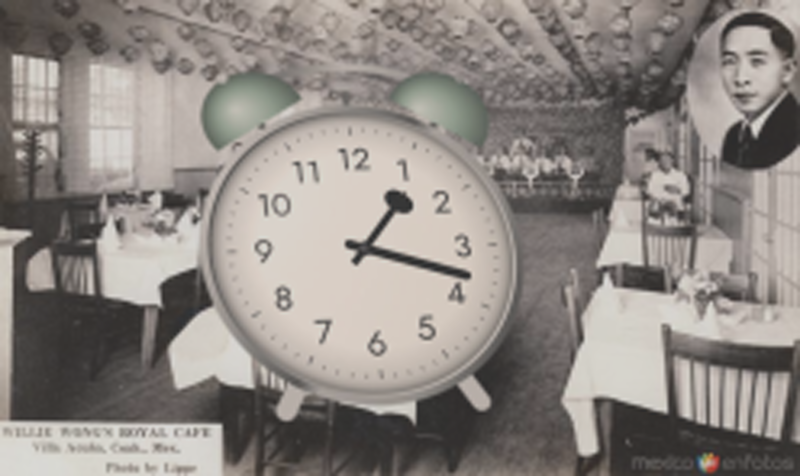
1,18
